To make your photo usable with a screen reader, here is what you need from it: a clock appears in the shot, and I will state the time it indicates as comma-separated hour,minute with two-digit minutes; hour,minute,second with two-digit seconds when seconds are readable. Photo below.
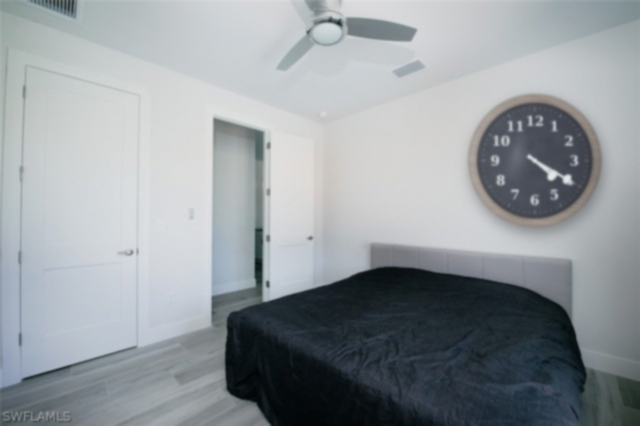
4,20
